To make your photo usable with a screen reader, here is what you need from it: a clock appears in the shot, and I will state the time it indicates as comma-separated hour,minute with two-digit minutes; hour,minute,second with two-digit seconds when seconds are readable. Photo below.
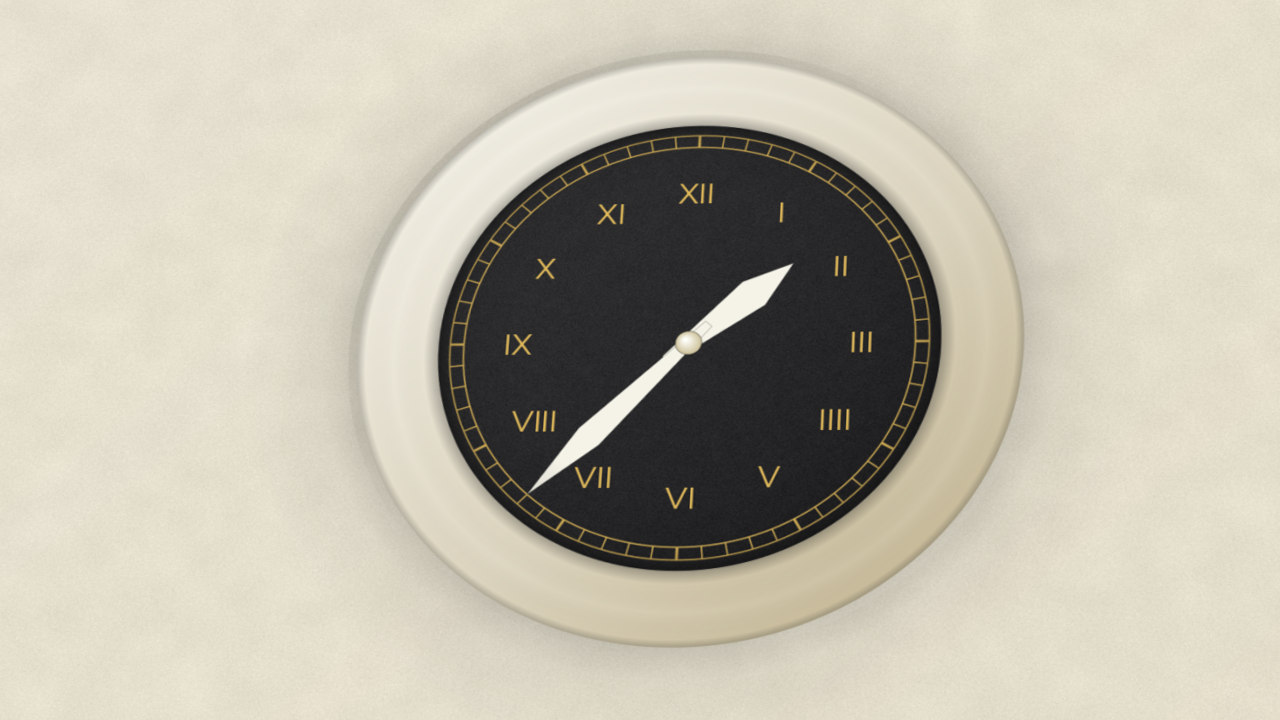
1,37
